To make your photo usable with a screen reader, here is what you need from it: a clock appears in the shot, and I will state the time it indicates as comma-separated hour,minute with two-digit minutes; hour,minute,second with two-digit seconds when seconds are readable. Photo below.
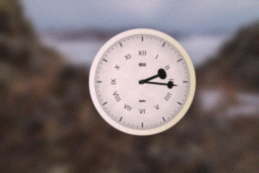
2,16
